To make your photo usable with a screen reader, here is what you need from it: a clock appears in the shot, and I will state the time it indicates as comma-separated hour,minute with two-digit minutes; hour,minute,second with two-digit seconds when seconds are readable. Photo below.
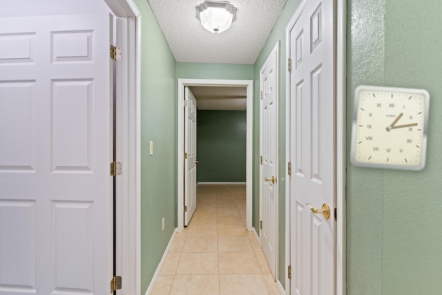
1,13
